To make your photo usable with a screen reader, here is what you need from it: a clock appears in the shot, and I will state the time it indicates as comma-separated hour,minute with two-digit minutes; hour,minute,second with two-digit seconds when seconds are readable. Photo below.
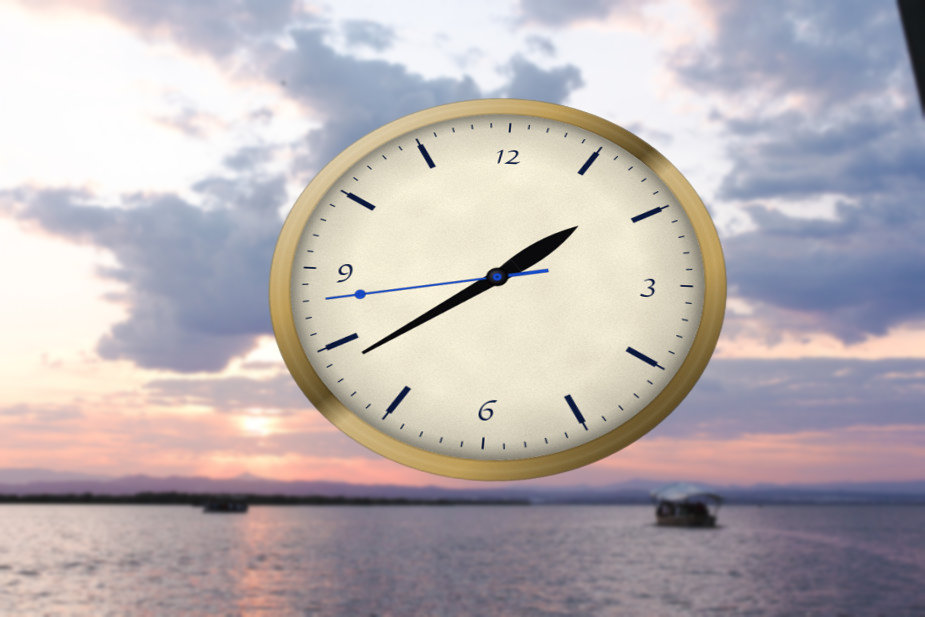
1,38,43
